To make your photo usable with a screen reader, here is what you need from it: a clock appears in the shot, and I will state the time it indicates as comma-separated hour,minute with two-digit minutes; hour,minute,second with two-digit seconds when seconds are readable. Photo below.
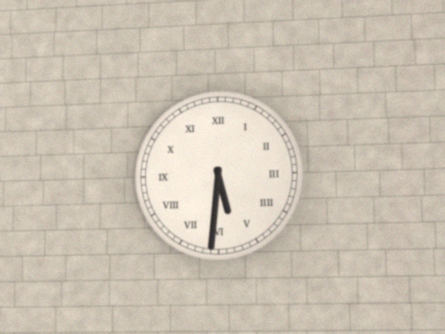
5,31
